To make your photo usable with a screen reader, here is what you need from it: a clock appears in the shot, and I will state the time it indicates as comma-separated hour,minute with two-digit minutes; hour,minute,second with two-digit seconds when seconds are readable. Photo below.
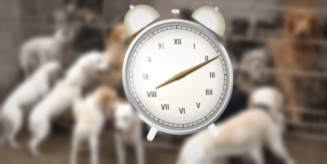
8,11
